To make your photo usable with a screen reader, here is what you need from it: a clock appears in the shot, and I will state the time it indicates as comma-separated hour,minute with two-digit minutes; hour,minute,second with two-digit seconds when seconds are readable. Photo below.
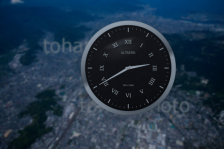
2,40
